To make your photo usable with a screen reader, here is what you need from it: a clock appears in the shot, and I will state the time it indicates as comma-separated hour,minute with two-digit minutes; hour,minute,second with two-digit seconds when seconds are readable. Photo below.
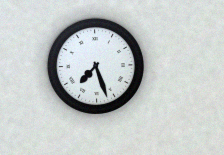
7,27
